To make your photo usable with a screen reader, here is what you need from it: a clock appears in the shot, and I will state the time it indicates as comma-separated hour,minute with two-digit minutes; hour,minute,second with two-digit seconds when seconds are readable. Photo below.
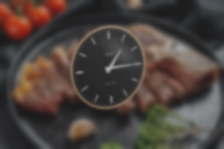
1,15
